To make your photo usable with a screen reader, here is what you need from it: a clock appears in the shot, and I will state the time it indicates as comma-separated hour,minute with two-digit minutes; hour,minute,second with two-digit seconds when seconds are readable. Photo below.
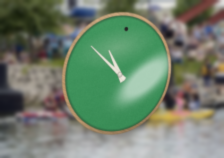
10,51
